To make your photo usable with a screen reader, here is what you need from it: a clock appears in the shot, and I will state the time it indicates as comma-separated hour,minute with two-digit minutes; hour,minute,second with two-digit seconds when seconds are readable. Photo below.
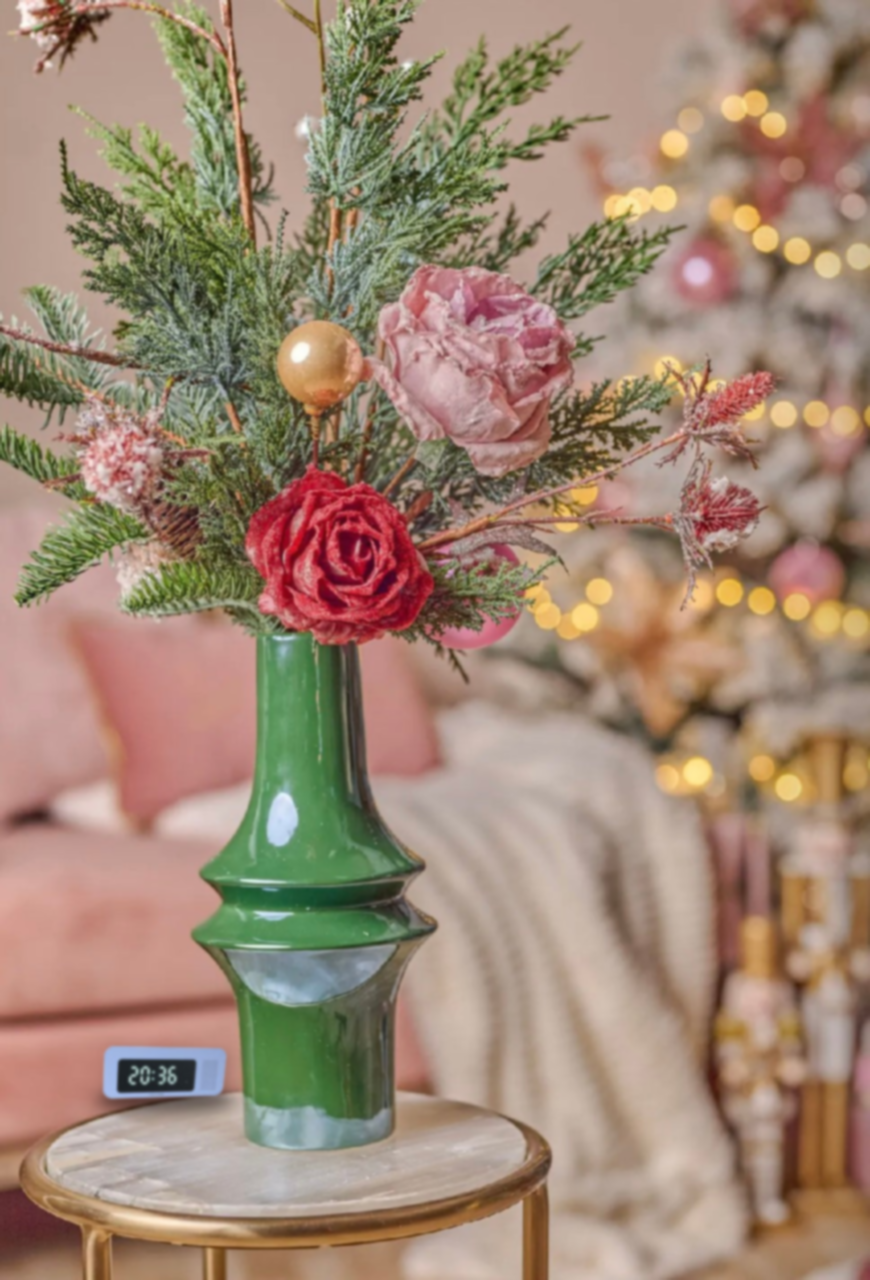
20,36
